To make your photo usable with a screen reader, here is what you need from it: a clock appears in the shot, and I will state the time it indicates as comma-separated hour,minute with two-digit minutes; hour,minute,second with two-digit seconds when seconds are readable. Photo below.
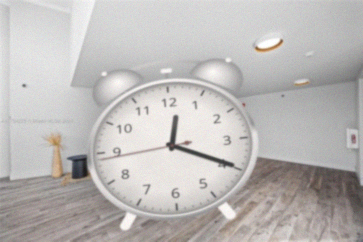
12,19,44
